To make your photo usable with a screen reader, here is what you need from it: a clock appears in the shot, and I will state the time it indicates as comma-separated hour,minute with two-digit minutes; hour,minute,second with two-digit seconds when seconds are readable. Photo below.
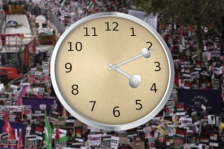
4,11
